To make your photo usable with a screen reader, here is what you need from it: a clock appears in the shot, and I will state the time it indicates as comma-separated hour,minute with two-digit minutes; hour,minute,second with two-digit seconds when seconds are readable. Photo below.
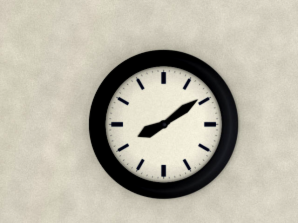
8,09
